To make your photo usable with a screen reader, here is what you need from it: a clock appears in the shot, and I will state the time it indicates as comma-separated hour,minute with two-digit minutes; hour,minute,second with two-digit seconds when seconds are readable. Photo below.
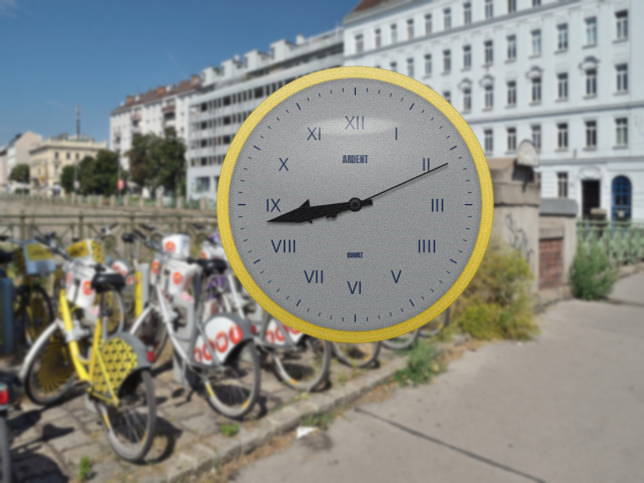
8,43,11
